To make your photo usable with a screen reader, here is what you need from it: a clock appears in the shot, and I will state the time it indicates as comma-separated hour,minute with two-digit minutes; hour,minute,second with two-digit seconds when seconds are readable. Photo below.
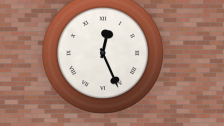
12,26
